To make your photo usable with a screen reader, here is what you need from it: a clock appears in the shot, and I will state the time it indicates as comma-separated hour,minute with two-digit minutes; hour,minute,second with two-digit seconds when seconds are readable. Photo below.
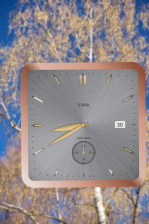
8,40
